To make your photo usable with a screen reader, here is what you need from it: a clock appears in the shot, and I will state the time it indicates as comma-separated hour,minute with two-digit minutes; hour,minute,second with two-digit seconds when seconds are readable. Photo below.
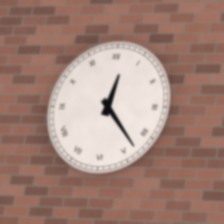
12,23
